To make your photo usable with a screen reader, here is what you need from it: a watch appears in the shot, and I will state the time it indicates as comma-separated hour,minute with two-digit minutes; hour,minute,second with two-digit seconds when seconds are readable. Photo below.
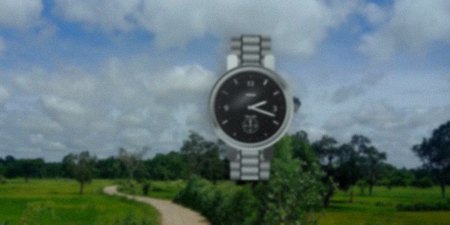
2,18
